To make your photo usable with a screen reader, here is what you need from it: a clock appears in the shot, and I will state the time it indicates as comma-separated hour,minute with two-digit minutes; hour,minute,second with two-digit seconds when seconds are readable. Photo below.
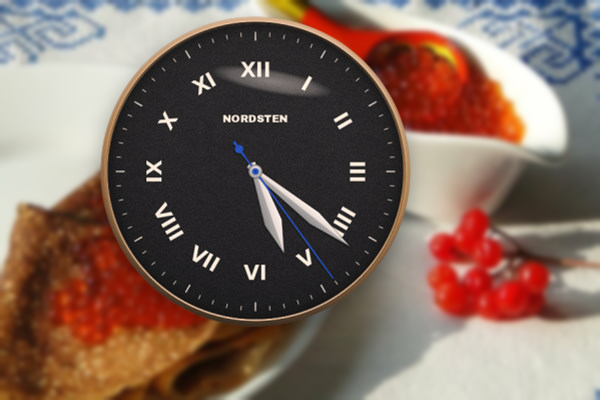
5,21,24
